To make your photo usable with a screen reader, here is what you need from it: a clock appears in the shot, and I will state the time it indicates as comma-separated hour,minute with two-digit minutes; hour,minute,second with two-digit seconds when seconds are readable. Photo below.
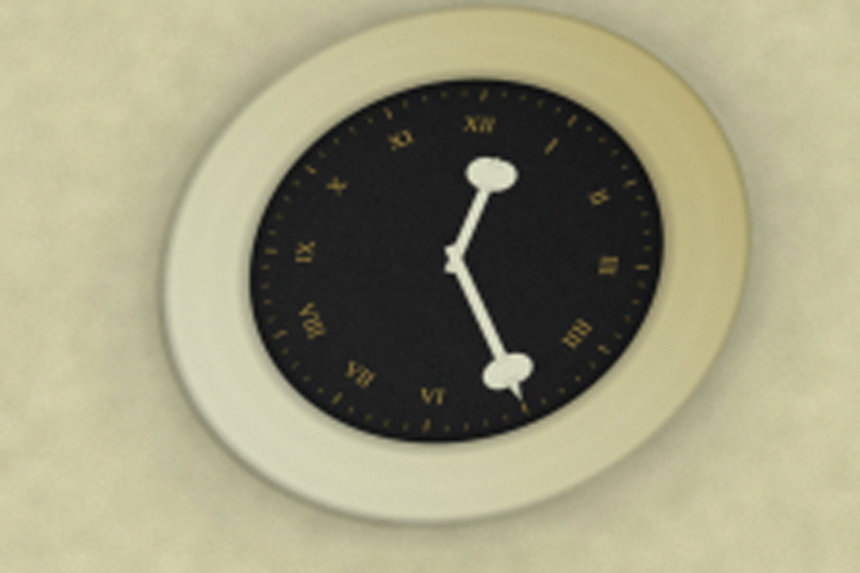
12,25
